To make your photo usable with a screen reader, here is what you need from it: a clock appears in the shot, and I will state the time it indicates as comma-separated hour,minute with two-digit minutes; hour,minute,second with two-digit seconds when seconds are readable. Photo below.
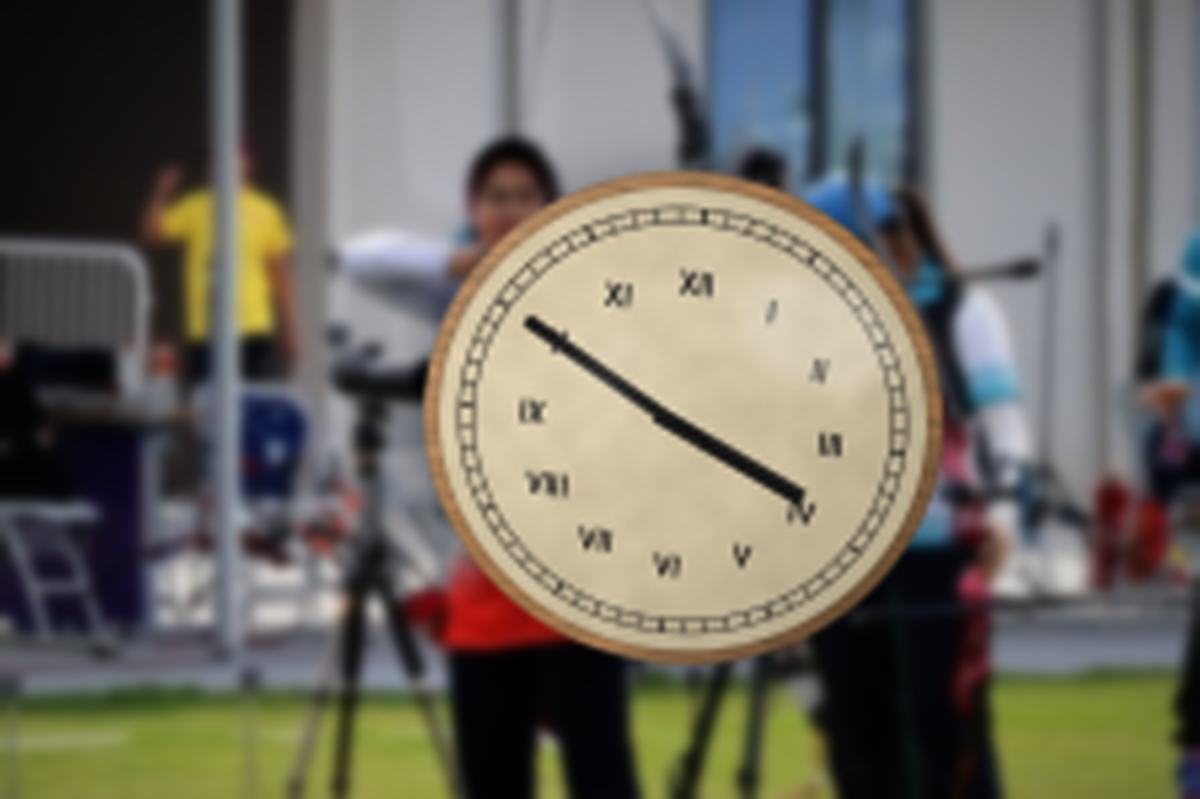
3,50
